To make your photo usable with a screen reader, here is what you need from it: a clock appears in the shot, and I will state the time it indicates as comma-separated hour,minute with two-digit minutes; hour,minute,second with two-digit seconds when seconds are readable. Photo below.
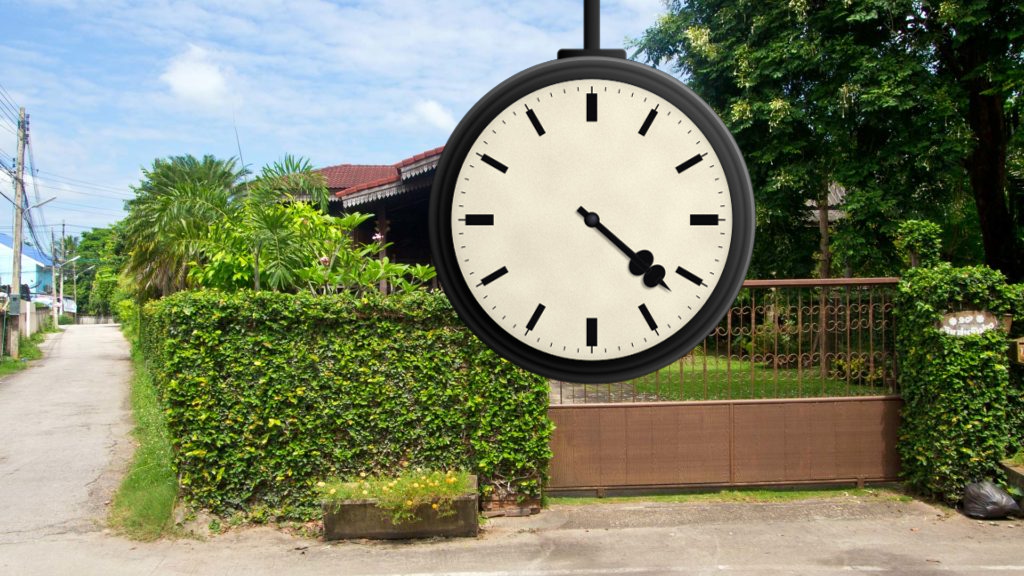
4,22
